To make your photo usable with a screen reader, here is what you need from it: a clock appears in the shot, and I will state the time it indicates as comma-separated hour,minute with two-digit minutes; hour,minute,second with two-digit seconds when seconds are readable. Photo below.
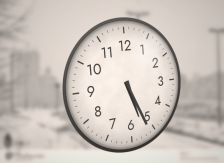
5,26
